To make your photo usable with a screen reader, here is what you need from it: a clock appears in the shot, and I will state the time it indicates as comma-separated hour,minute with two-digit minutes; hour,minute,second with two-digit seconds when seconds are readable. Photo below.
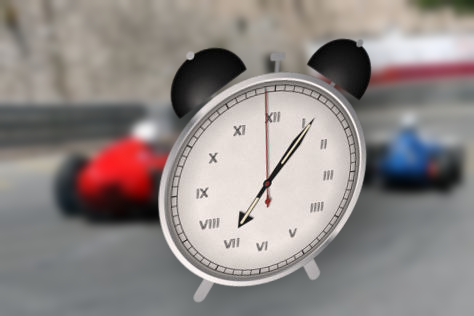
7,05,59
